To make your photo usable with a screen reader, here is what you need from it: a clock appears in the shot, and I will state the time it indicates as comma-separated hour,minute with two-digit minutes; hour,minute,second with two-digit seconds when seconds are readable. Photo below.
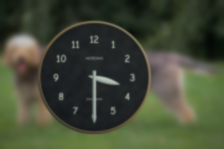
3,30
